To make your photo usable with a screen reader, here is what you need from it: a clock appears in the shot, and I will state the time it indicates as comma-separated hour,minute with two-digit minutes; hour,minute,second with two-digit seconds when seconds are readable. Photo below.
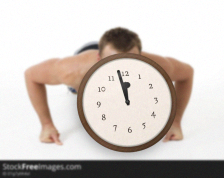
11,58
